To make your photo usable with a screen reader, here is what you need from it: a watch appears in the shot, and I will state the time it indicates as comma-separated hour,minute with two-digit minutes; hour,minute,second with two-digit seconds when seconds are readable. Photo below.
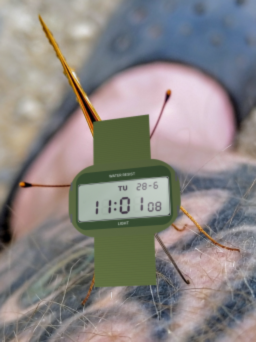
11,01,08
